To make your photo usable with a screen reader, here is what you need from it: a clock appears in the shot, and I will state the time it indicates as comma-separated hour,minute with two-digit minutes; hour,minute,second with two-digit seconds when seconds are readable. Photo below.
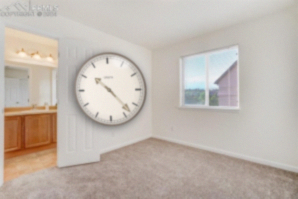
10,23
